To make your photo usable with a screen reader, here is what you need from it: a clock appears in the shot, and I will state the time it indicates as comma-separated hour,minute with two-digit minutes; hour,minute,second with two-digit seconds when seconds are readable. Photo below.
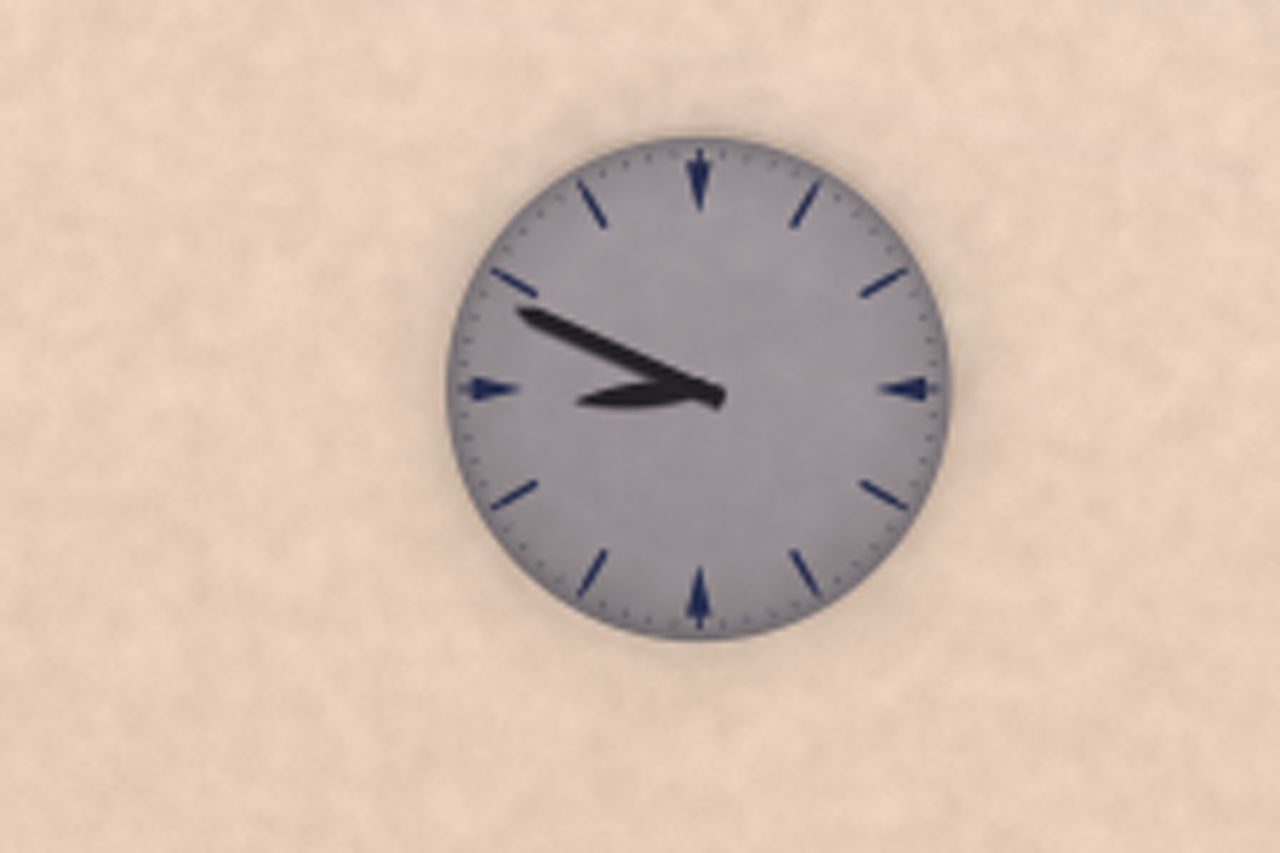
8,49
